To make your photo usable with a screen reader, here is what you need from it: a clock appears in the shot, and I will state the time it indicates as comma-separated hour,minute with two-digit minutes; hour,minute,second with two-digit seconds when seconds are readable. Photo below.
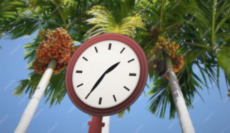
1,35
